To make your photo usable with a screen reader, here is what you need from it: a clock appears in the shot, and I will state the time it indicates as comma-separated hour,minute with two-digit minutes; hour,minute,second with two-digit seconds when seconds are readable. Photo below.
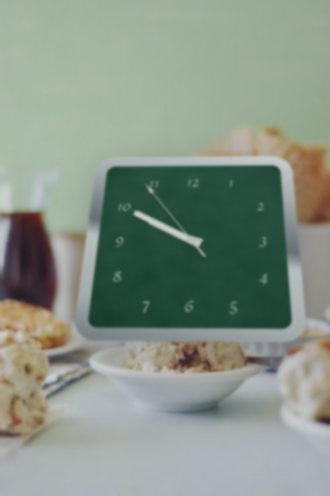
9,49,54
